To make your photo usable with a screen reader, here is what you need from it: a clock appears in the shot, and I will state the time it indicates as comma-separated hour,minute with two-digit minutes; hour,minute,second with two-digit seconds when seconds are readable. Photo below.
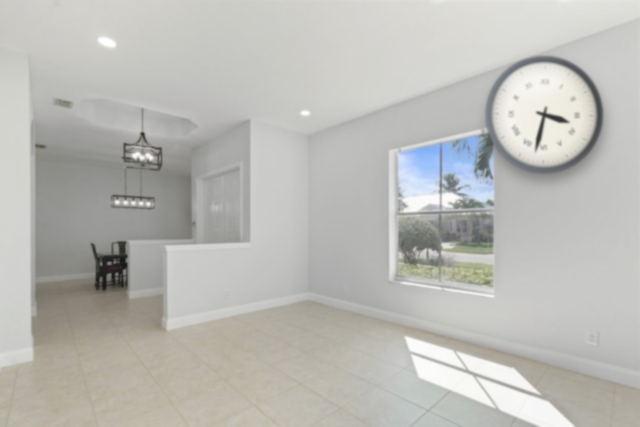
3,32
